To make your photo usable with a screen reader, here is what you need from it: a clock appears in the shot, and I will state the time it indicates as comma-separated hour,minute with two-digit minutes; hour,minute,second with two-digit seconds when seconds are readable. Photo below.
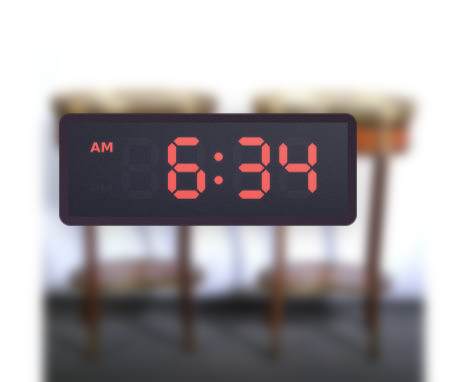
6,34
